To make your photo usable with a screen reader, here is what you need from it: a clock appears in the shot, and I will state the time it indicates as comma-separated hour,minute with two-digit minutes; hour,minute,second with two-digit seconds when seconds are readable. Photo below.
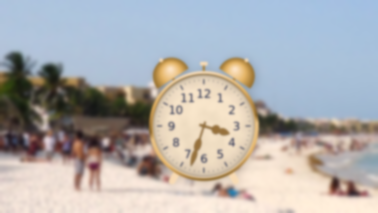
3,33
